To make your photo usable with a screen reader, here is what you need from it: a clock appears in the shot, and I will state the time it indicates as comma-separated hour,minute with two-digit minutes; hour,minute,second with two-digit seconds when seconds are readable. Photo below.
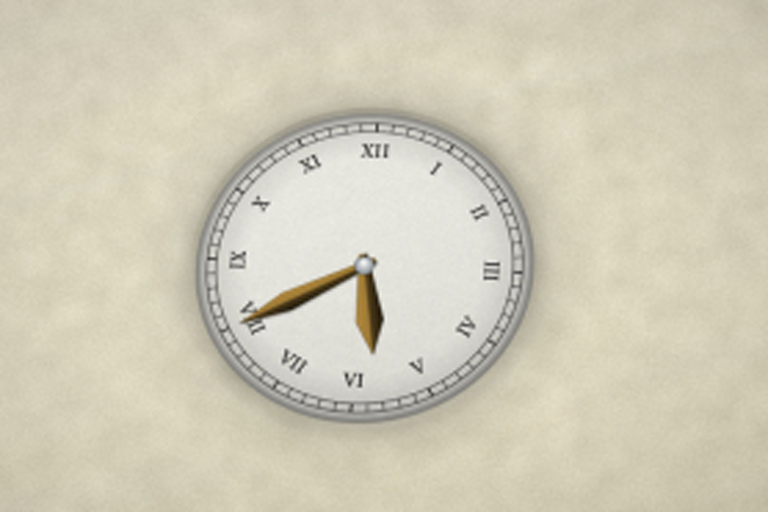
5,40
